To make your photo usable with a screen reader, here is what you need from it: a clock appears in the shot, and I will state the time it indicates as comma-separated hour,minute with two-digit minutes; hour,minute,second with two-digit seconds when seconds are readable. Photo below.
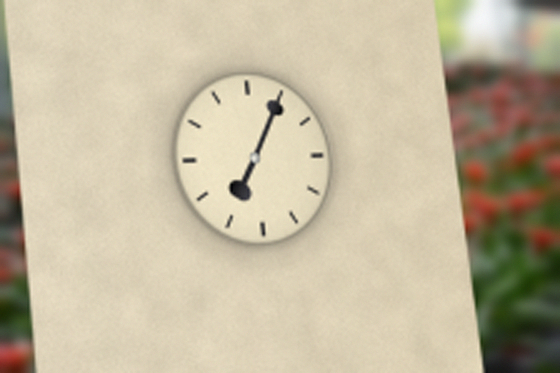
7,05
